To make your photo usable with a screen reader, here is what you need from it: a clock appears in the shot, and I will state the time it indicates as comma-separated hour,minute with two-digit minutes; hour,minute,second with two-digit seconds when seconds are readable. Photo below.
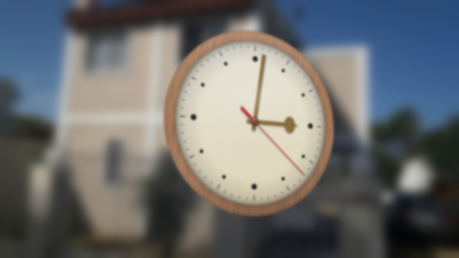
3,01,22
